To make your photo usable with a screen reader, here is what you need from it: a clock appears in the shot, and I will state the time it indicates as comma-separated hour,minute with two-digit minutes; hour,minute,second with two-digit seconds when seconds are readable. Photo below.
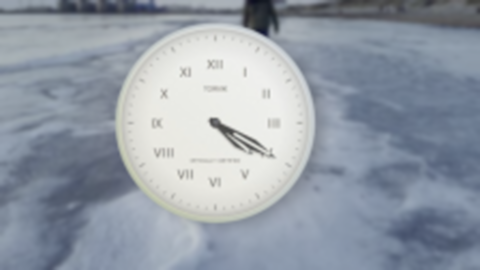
4,20
